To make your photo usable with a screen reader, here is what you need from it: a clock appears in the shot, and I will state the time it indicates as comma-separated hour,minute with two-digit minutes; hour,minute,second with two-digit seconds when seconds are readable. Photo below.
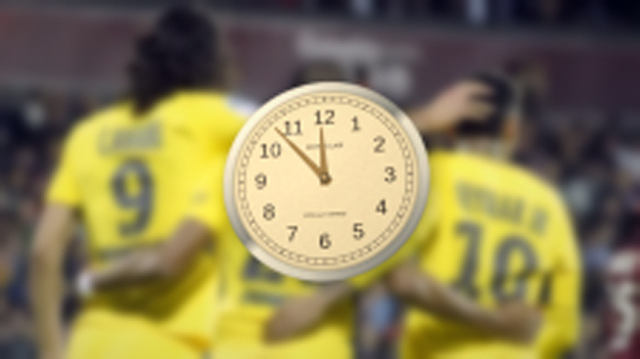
11,53
